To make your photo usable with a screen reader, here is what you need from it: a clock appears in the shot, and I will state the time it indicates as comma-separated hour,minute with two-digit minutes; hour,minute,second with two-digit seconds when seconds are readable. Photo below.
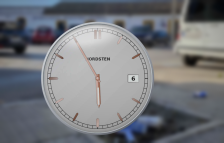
5,55
